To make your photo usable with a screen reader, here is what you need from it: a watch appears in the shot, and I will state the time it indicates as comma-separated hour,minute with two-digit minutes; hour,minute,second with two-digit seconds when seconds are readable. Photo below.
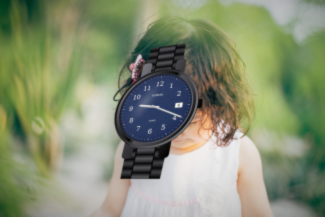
9,19
